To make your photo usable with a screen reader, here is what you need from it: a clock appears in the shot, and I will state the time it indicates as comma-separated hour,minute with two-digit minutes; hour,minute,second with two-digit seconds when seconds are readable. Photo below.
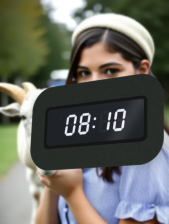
8,10
